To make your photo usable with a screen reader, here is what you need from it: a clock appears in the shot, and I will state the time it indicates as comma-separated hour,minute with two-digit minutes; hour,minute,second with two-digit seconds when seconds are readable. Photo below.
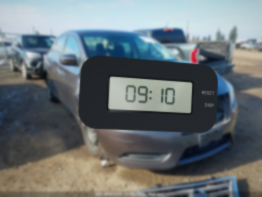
9,10
